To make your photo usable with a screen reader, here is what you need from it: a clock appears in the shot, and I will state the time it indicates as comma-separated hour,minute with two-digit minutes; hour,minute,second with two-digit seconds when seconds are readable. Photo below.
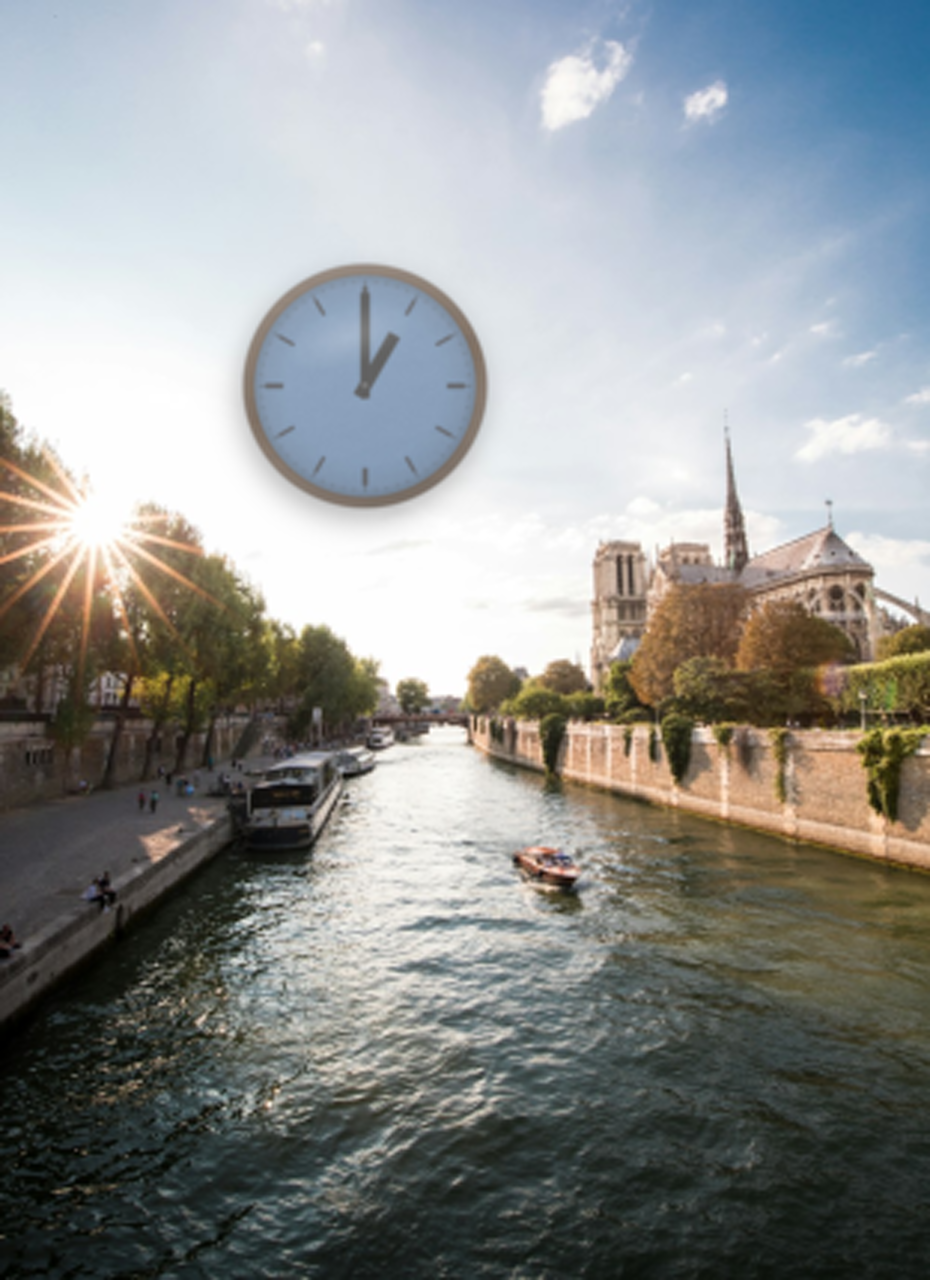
1,00
